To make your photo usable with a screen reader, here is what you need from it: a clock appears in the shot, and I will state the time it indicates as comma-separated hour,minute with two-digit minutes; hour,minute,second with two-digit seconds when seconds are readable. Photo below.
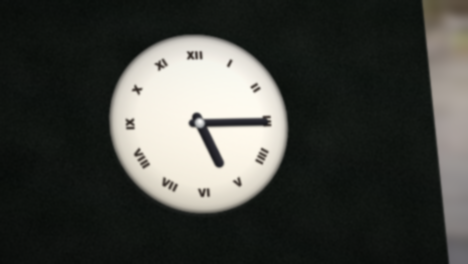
5,15
